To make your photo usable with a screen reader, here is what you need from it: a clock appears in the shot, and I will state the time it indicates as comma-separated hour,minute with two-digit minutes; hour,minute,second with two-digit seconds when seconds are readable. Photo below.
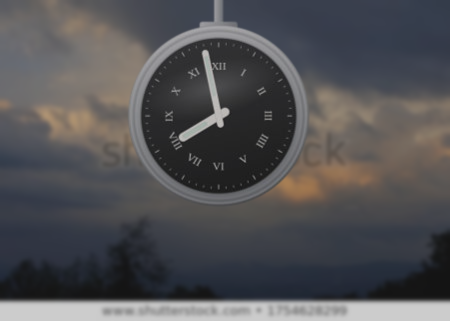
7,58
